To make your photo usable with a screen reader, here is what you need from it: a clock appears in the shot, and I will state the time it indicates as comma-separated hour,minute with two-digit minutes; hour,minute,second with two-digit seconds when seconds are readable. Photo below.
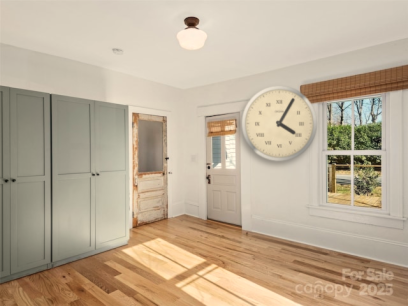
4,05
